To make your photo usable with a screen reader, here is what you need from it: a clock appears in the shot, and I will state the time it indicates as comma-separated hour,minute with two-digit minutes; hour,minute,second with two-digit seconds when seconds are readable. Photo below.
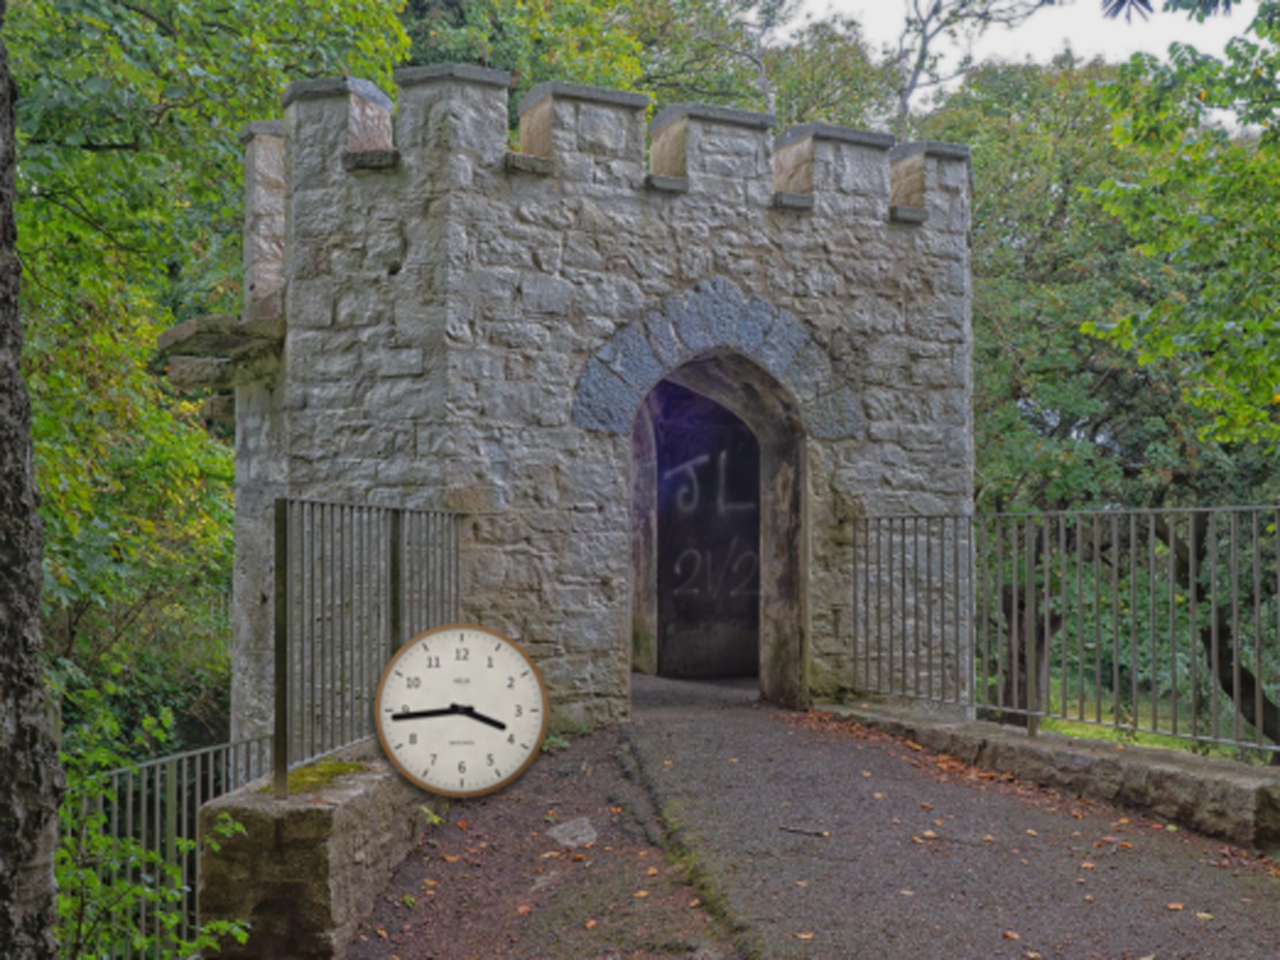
3,44
